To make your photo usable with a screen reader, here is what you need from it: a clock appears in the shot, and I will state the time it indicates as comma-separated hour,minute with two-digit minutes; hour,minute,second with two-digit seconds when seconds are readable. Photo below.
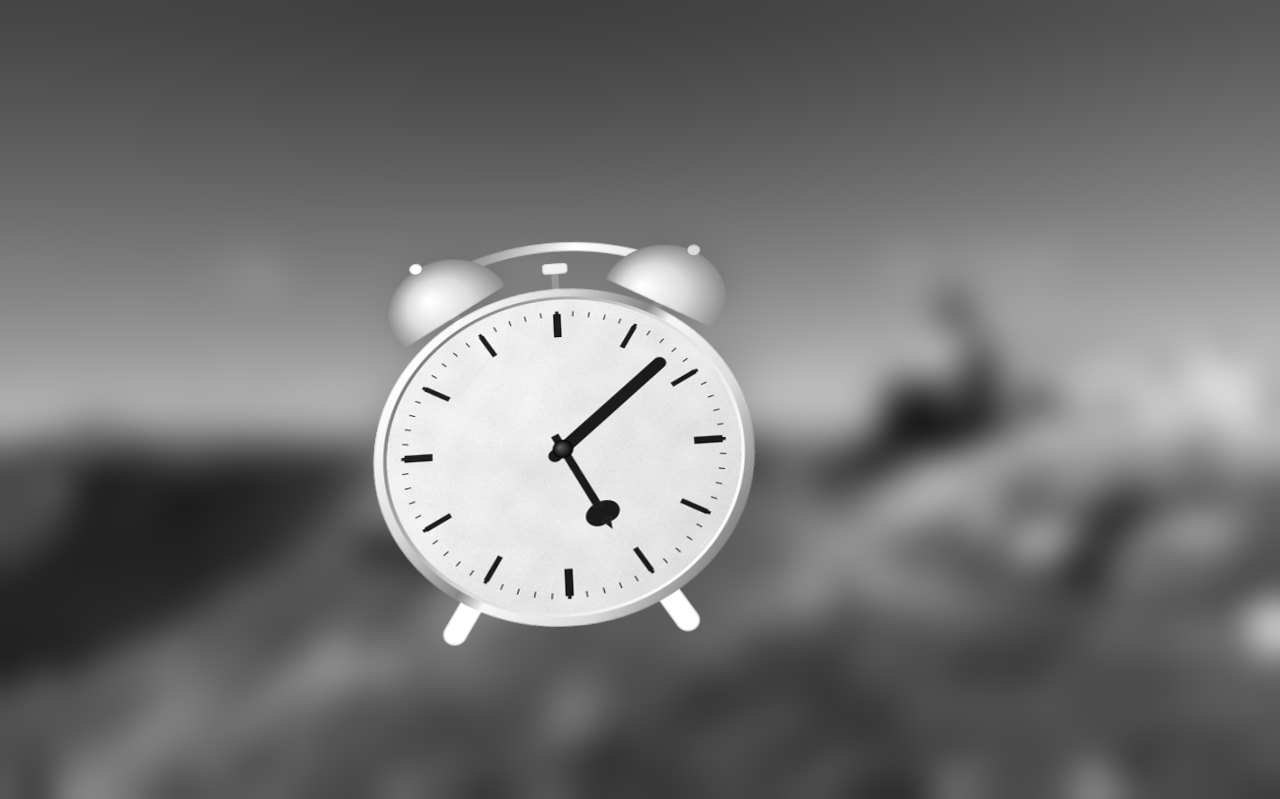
5,08
